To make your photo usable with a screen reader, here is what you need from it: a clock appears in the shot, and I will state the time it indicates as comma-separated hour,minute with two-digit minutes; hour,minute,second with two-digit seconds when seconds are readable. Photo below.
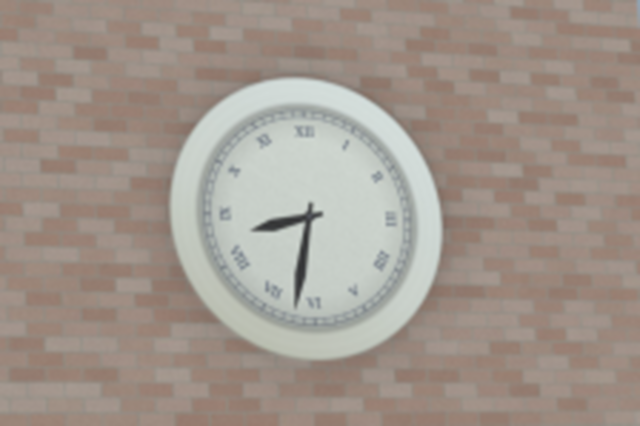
8,32
